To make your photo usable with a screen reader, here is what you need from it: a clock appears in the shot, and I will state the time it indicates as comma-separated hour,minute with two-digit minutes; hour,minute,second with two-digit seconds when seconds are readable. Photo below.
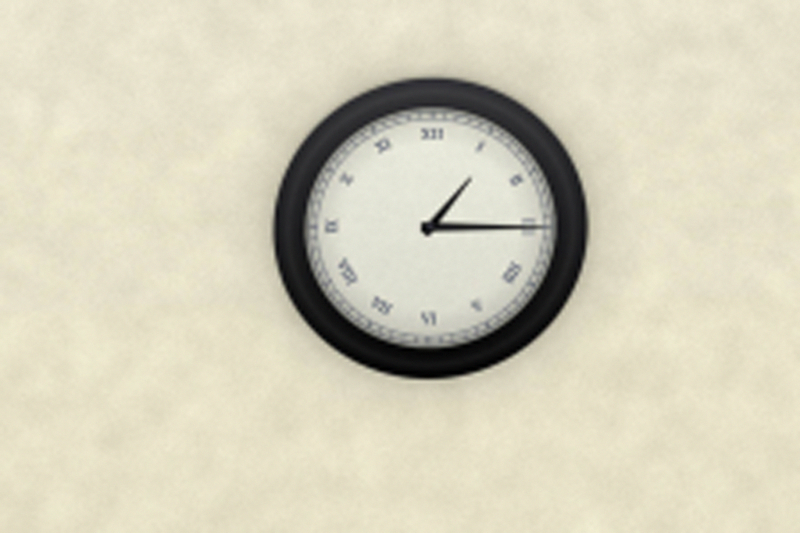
1,15
